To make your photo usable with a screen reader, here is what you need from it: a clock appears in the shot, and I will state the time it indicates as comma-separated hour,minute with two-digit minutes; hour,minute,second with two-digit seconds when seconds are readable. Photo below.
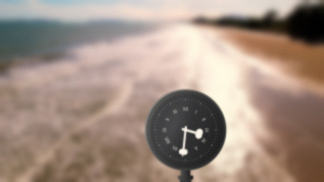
3,31
